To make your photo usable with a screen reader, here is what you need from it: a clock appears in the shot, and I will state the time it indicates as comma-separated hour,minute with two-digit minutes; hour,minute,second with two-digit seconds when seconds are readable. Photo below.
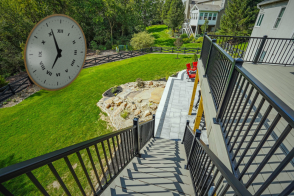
6,56
